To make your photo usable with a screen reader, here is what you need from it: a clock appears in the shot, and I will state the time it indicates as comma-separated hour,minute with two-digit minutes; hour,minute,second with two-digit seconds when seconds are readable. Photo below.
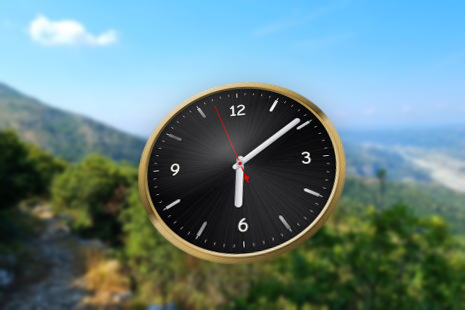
6,08,57
